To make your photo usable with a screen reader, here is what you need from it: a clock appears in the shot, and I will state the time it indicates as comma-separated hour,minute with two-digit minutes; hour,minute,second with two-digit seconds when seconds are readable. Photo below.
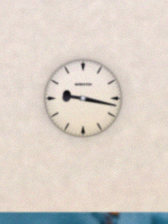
9,17
